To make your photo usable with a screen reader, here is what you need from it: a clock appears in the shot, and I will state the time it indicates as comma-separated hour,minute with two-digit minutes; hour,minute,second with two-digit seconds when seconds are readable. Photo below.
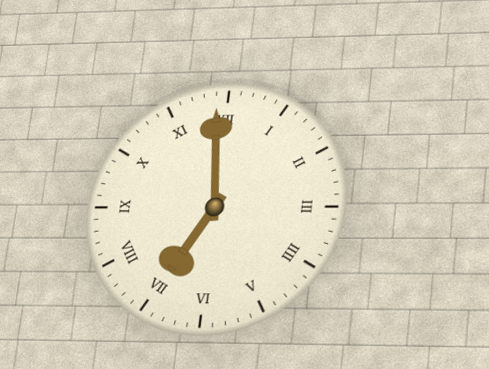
6,59
